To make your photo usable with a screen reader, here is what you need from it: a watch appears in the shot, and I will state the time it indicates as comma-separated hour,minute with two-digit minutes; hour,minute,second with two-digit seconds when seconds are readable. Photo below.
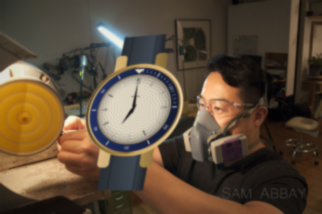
7,00
